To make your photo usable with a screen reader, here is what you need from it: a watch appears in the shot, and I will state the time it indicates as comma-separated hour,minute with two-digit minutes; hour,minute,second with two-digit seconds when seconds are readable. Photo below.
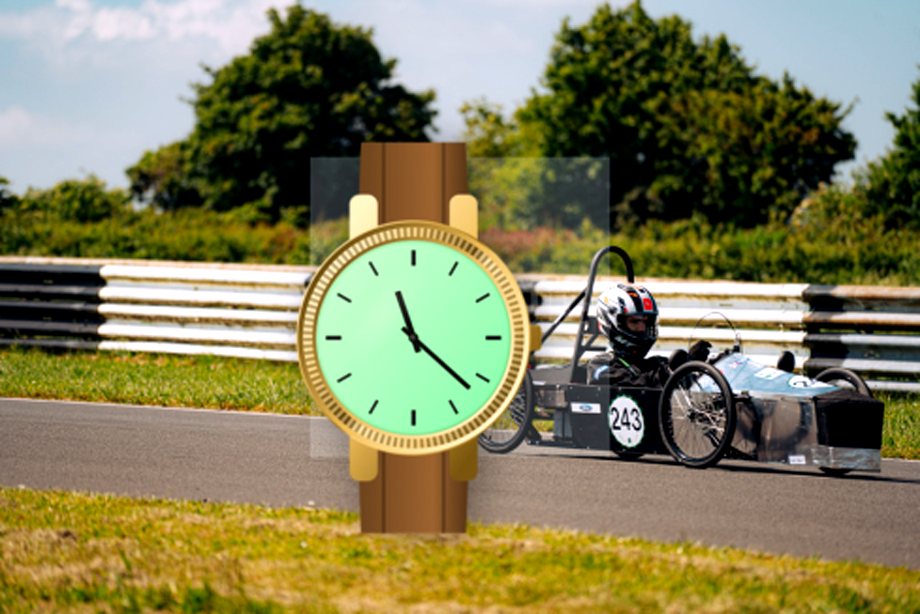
11,22
